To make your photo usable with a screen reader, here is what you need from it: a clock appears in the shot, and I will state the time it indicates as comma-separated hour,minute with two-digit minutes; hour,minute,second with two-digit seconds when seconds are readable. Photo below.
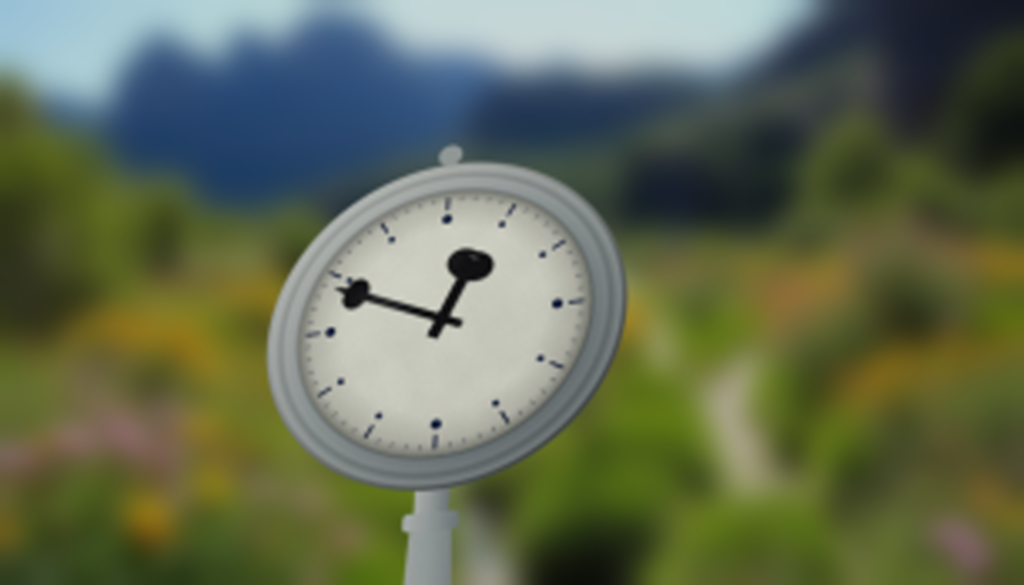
12,49
